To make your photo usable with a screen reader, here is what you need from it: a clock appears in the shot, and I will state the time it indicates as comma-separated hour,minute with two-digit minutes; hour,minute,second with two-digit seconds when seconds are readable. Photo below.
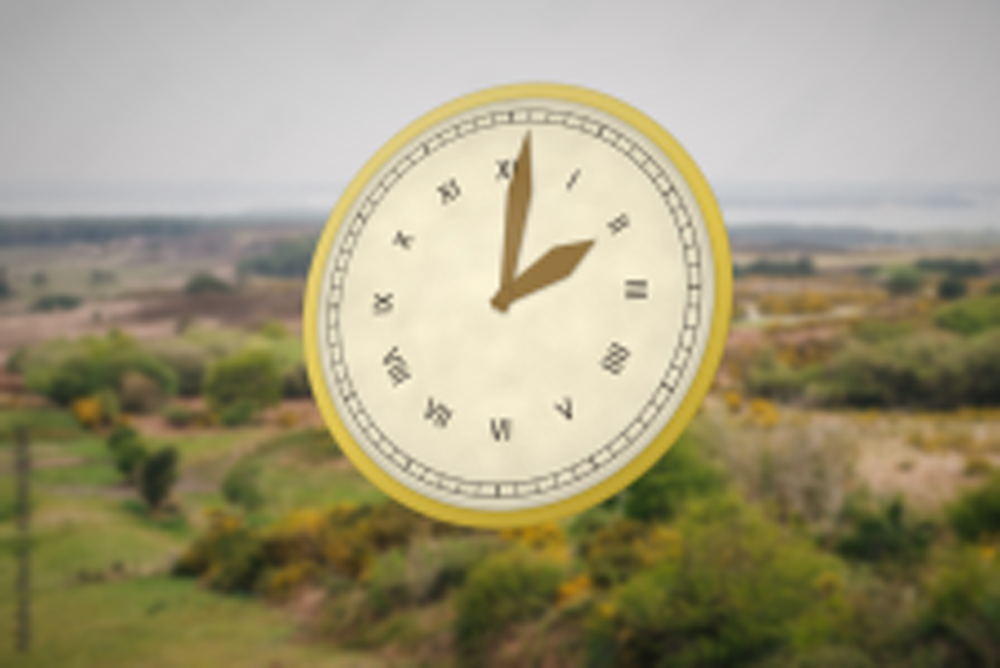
2,01
